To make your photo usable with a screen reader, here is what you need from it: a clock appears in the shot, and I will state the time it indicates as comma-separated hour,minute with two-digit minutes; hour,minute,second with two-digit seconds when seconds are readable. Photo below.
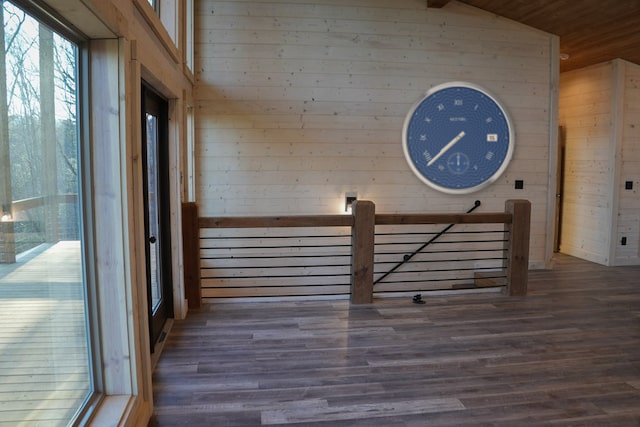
7,38
